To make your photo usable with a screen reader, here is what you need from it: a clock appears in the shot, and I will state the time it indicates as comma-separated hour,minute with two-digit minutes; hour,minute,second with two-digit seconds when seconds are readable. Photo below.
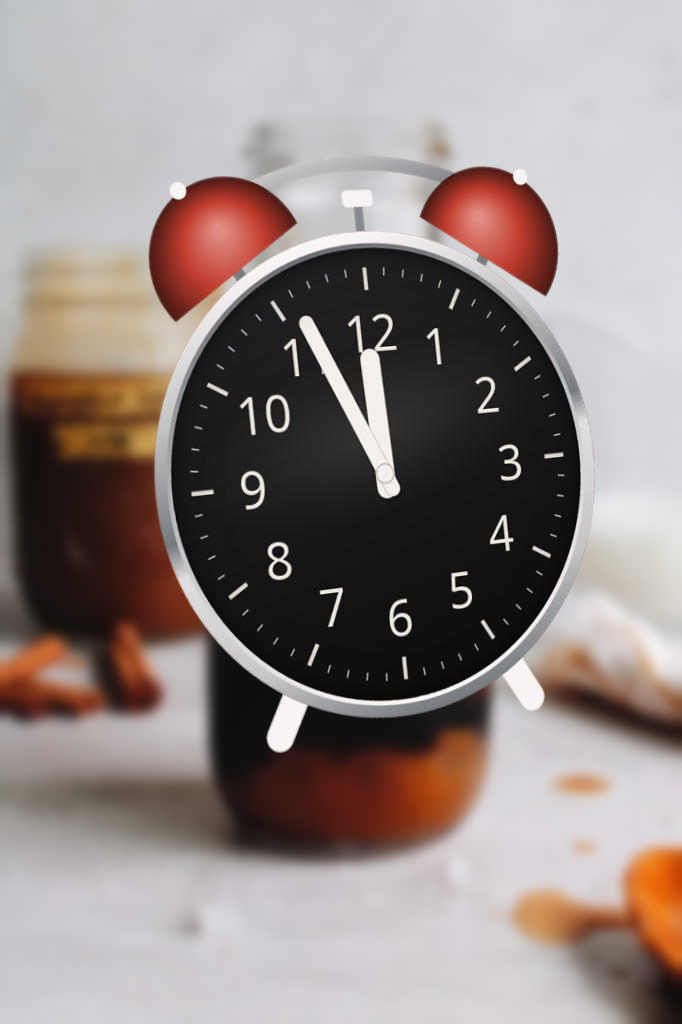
11,56
